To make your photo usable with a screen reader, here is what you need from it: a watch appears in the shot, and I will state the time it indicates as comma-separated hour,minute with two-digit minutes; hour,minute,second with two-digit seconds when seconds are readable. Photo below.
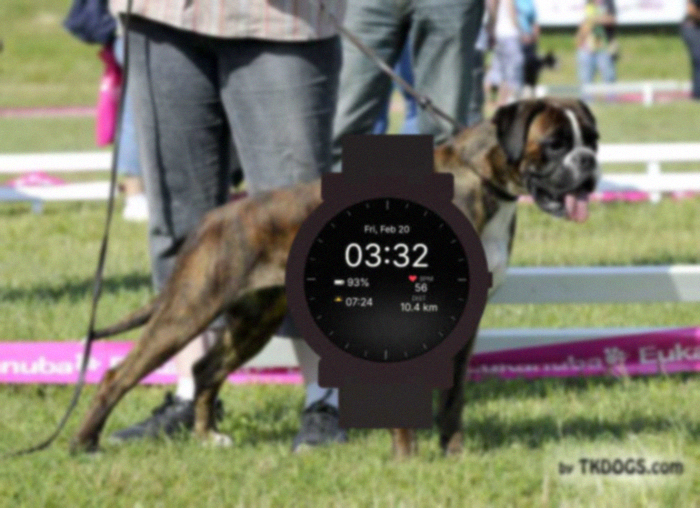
3,32
